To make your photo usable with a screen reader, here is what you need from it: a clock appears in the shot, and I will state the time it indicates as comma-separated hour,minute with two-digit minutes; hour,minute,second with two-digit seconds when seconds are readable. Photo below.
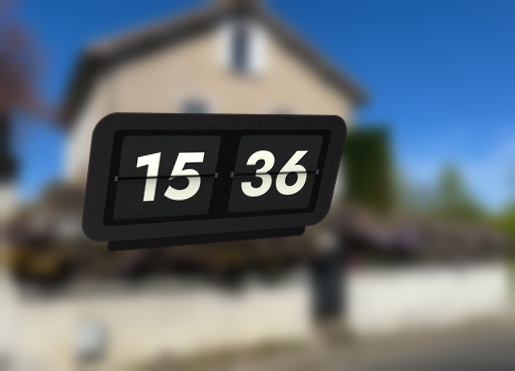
15,36
